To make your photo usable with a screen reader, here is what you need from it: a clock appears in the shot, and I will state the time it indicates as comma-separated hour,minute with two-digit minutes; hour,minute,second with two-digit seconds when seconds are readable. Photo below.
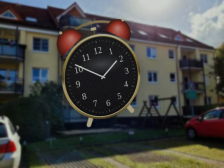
1,51
